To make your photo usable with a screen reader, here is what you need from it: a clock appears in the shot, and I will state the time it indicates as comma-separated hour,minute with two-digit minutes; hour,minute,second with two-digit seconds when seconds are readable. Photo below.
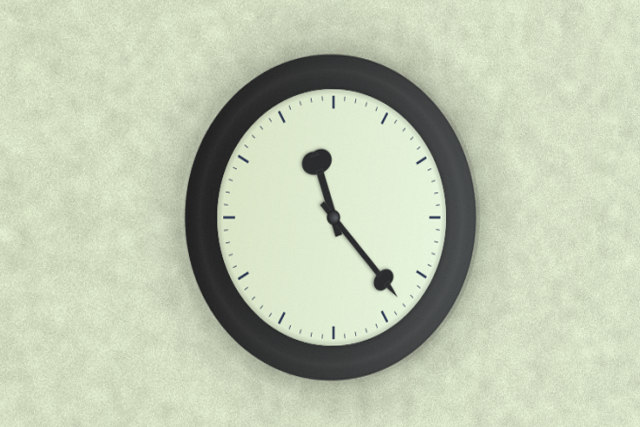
11,23
